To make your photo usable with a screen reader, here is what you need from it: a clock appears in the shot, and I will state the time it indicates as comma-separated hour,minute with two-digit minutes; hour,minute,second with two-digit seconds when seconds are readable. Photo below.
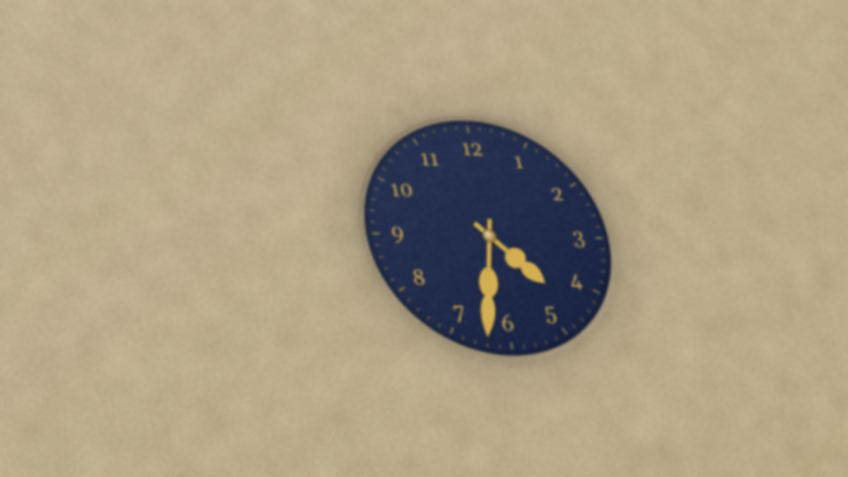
4,32
